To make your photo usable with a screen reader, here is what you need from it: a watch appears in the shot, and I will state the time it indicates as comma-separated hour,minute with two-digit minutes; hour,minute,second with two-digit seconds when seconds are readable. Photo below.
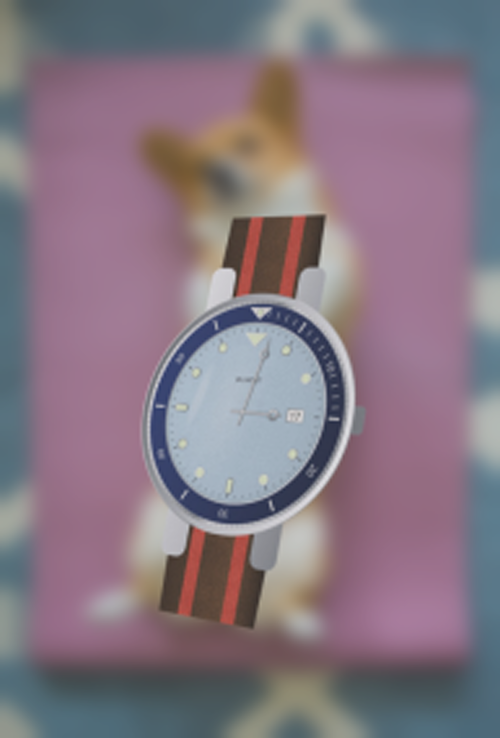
3,02
